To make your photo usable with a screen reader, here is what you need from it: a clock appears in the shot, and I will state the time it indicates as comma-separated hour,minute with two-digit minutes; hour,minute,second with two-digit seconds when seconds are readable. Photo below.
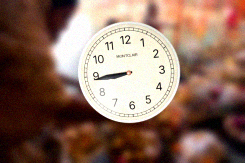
8,44
